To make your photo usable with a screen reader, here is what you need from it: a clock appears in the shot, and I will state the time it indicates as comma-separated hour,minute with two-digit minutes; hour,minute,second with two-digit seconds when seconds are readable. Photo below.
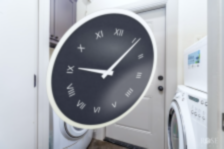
9,06
